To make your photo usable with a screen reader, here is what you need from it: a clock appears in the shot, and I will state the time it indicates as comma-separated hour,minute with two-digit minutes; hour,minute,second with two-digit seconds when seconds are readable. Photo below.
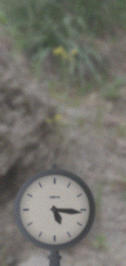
5,16
